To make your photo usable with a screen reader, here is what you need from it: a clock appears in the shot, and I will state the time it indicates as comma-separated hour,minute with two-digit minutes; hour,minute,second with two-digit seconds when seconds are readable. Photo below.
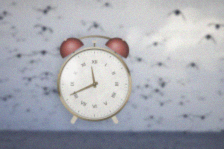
11,41
